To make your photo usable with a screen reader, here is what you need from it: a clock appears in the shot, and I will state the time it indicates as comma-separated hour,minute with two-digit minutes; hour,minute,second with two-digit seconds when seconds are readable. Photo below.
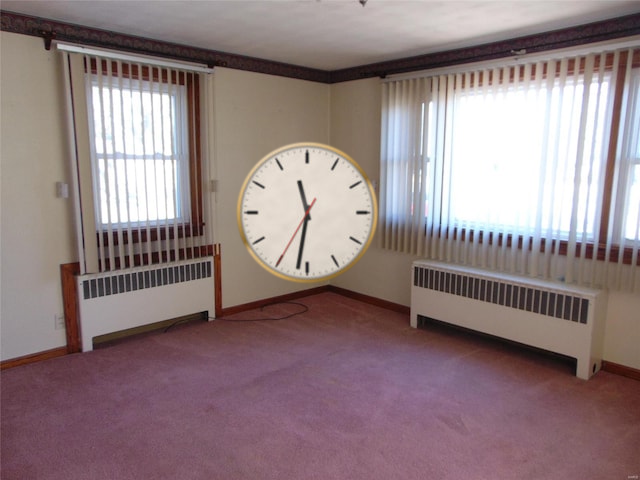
11,31,35
